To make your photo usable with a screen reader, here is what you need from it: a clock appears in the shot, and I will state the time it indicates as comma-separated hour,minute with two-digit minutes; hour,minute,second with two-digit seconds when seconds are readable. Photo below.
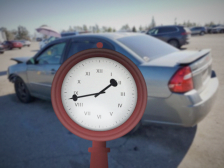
1,43
